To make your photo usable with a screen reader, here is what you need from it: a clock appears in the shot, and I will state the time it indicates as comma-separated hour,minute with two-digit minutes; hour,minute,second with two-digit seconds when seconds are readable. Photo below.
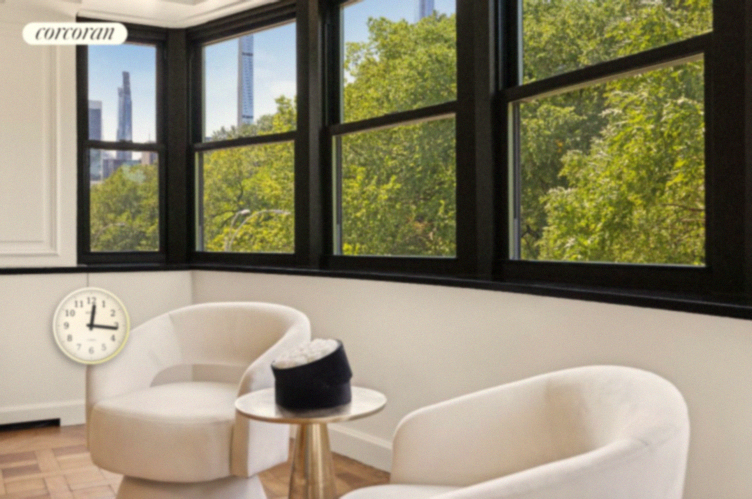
12,16
